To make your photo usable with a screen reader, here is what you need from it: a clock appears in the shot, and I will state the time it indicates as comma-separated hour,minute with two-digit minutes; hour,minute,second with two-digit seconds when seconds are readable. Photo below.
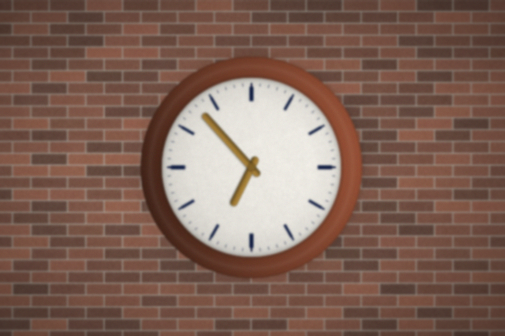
6,53
